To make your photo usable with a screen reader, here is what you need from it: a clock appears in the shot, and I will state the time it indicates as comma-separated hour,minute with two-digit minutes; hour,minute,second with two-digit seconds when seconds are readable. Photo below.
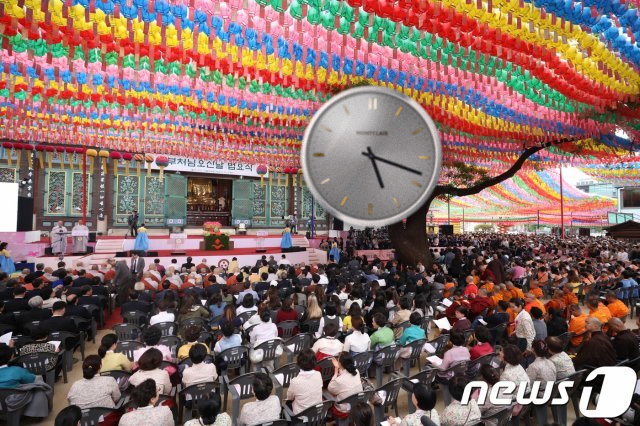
5,18
